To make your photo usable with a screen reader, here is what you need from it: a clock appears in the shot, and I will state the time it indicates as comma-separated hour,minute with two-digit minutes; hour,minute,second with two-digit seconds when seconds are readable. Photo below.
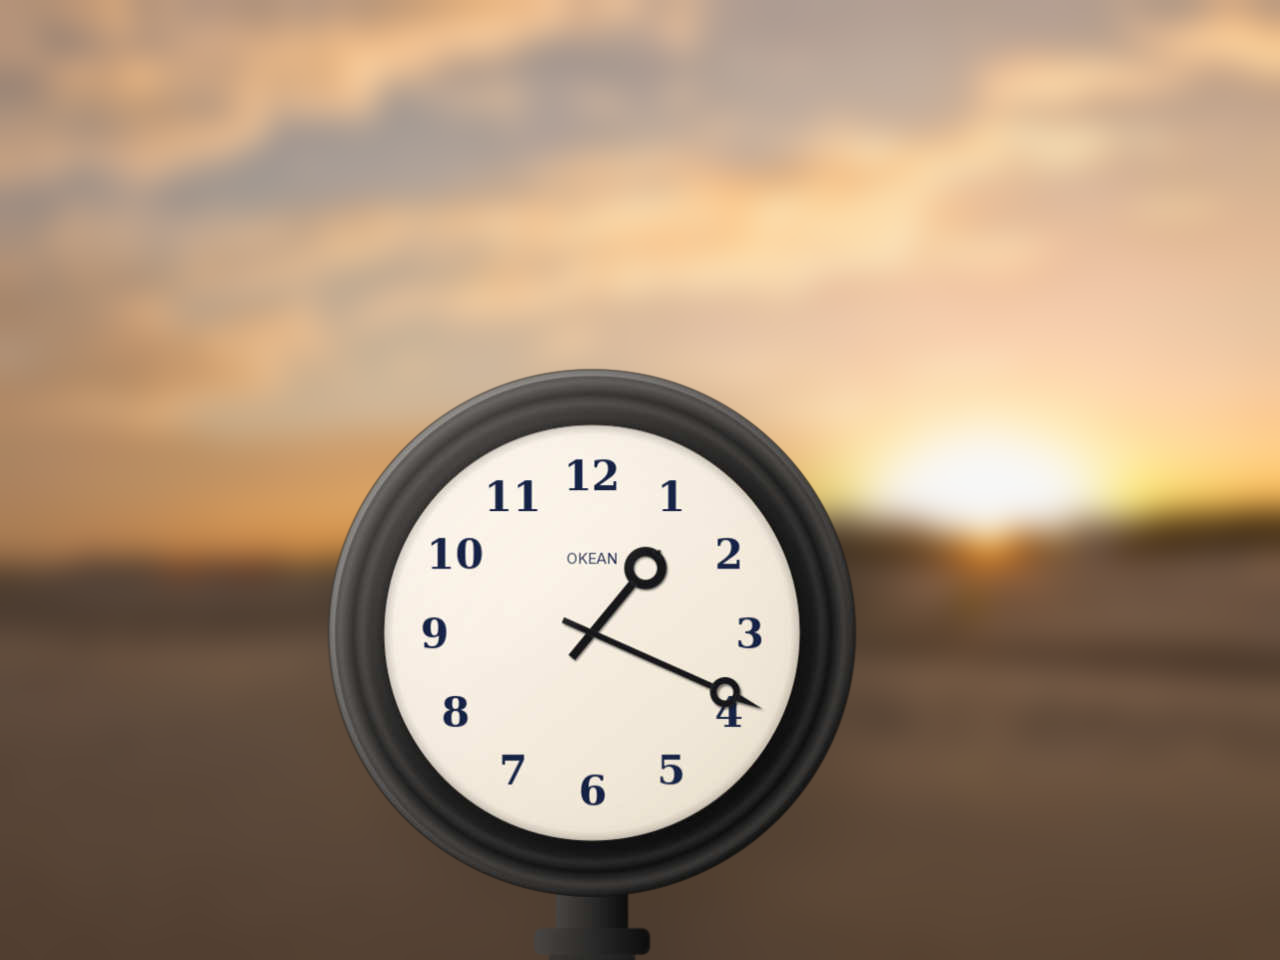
1,19
